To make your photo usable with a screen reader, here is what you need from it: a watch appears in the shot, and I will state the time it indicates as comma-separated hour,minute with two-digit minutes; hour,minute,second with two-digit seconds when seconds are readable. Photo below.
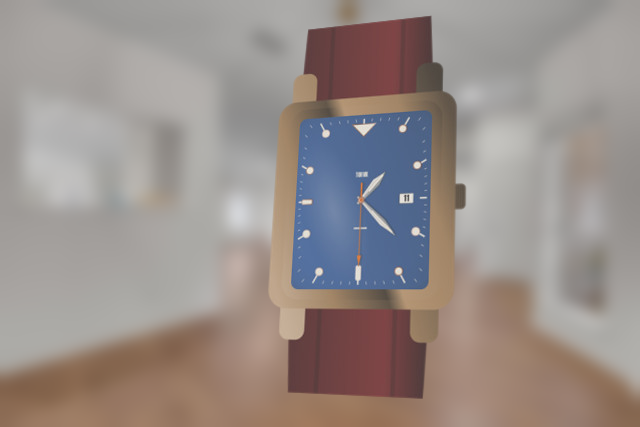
1,22,30
